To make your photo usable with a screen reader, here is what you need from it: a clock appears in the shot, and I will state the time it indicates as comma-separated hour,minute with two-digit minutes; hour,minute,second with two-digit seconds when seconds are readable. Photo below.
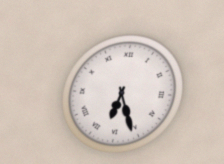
6,26
